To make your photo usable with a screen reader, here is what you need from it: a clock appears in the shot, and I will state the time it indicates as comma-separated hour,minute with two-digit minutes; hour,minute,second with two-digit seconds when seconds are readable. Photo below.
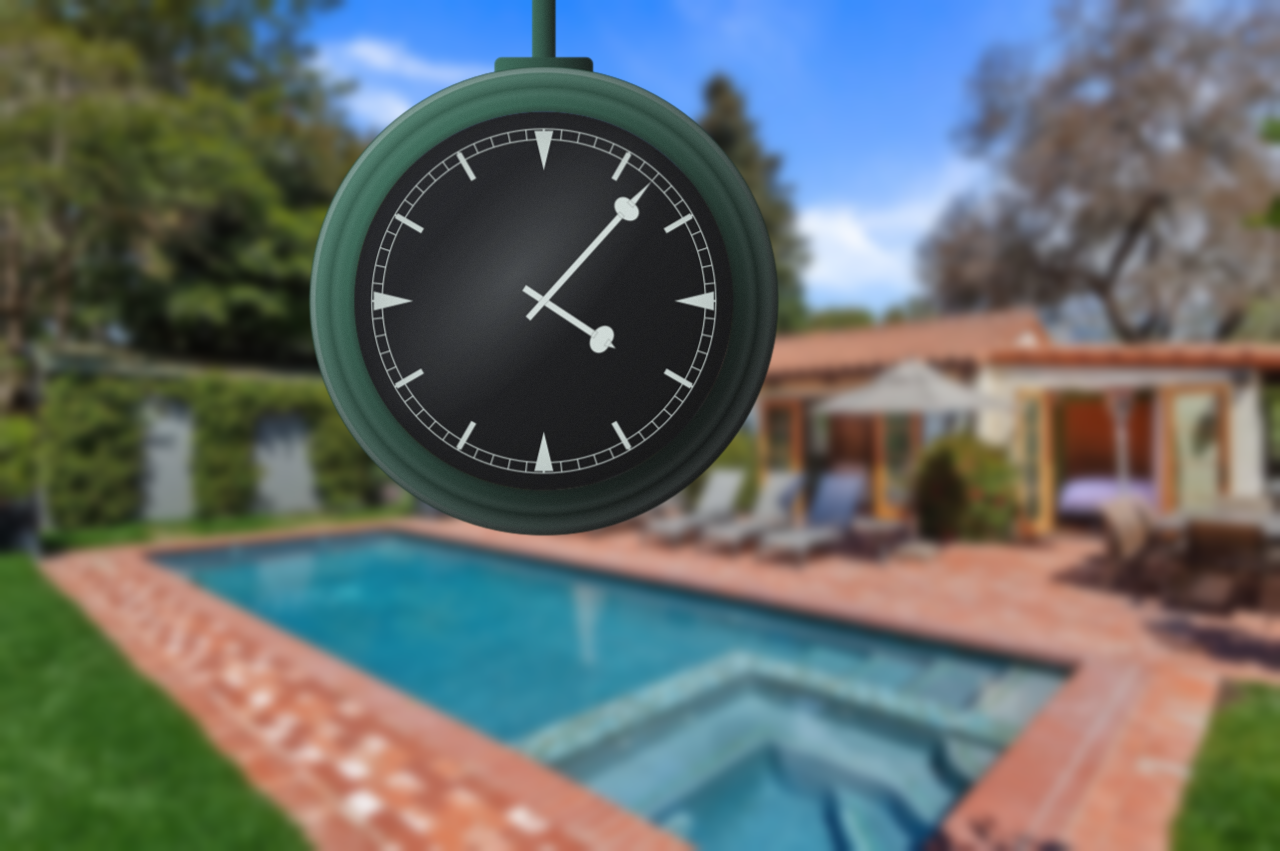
4,07
